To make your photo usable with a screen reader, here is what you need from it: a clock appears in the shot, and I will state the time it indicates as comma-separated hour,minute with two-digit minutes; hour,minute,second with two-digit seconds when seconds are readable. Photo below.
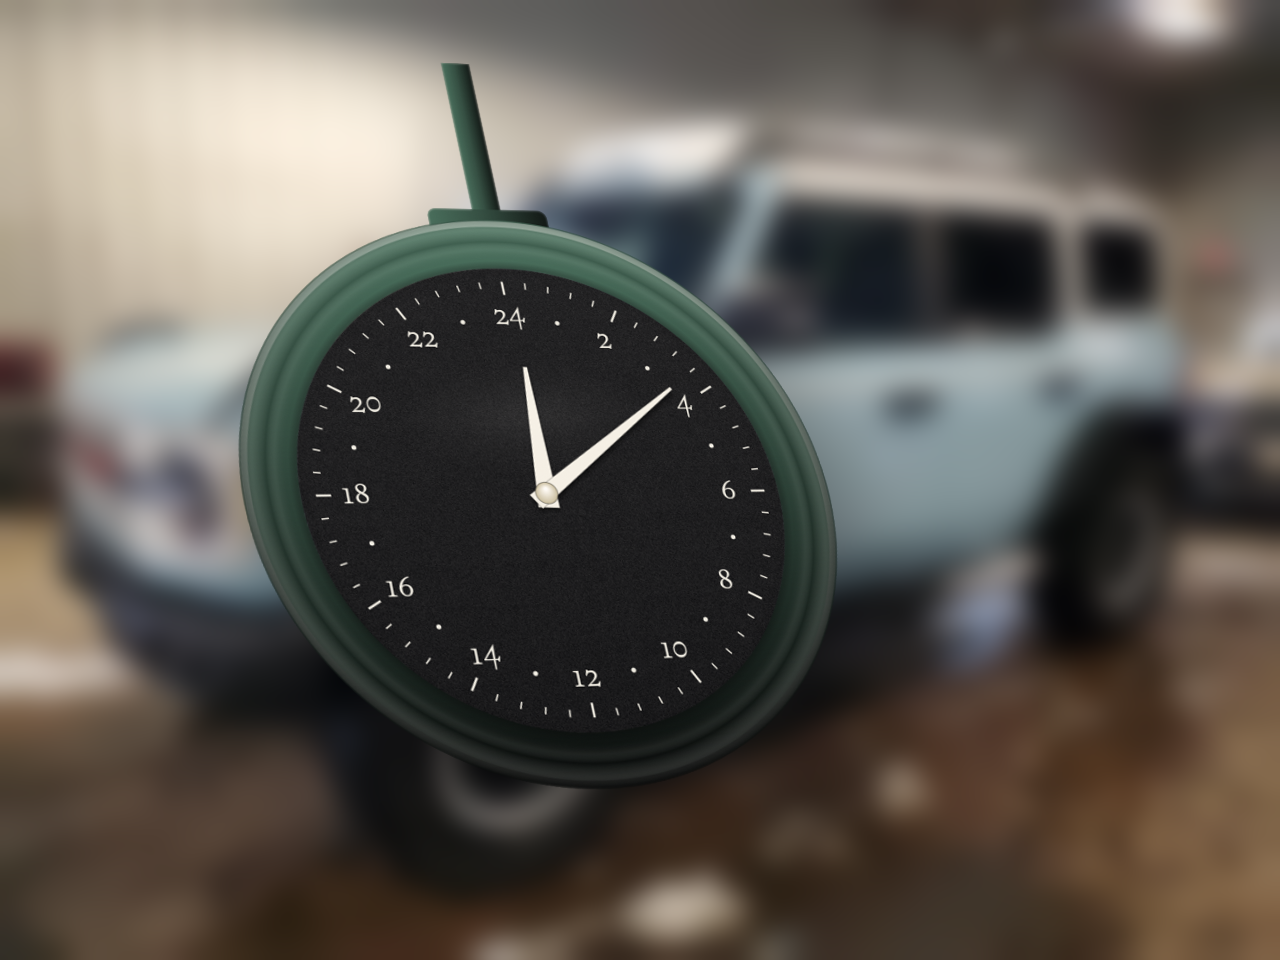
0,09
